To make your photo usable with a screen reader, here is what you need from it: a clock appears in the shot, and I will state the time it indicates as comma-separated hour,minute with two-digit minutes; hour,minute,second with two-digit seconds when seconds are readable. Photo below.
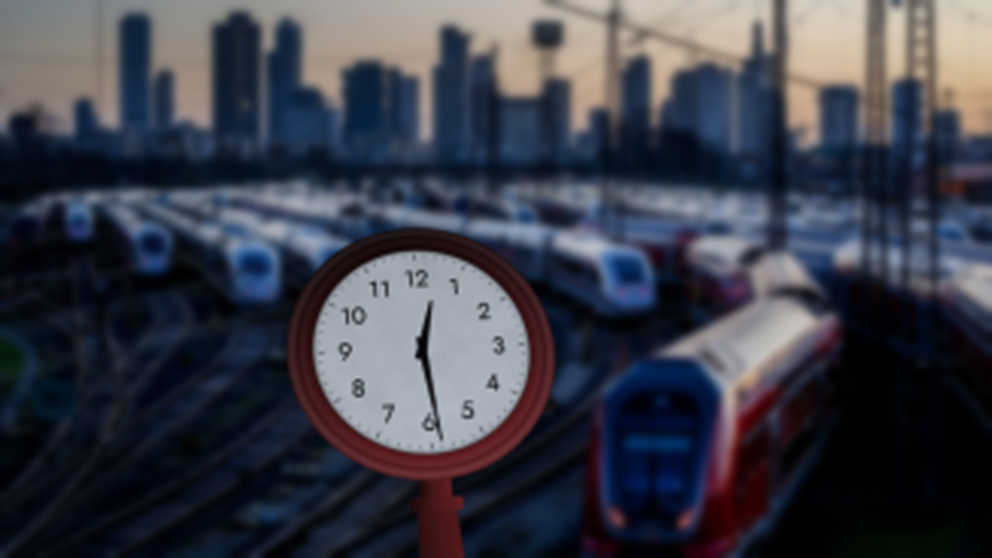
12,29
